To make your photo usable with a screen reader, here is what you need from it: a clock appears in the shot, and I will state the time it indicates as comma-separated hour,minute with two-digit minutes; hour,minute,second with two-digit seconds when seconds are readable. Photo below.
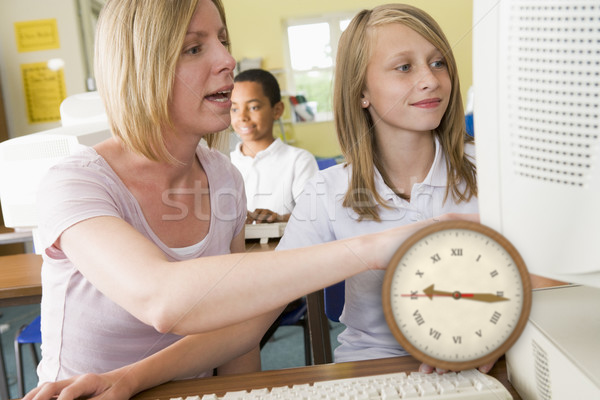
9,15,45
